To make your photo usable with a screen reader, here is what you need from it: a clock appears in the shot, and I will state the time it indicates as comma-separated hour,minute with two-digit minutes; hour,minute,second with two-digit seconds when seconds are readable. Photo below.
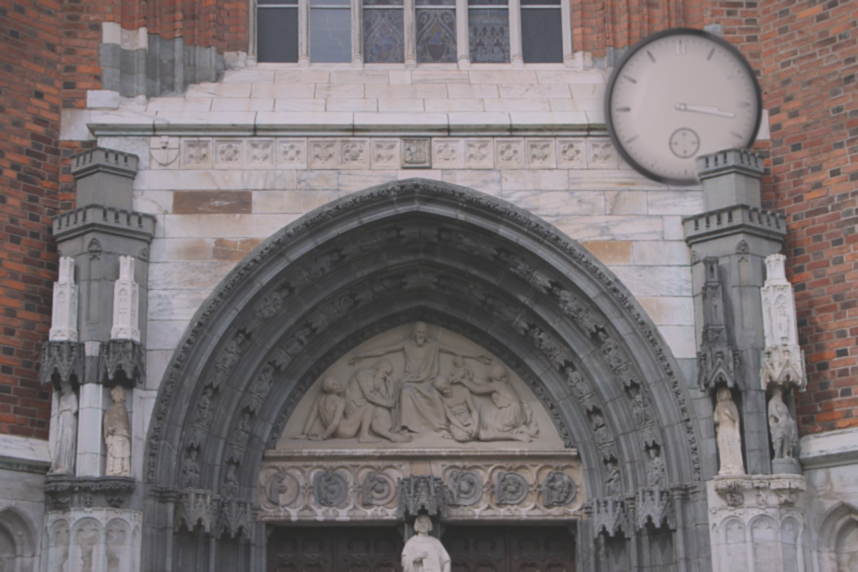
3,17
